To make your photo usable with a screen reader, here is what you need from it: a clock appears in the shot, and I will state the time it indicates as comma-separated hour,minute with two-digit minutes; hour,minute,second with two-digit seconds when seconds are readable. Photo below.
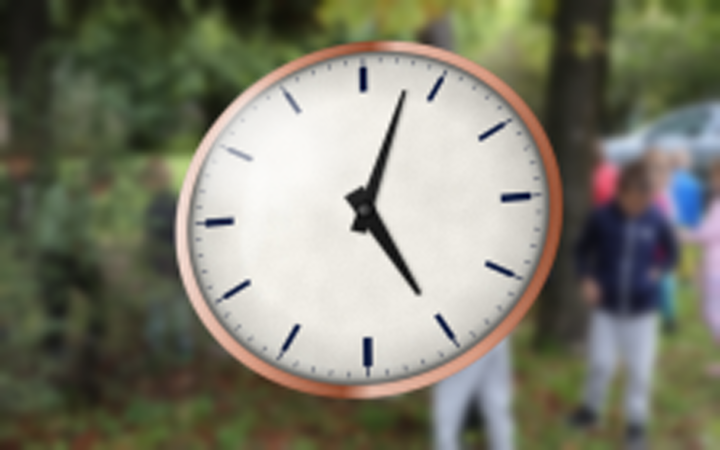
5,03
